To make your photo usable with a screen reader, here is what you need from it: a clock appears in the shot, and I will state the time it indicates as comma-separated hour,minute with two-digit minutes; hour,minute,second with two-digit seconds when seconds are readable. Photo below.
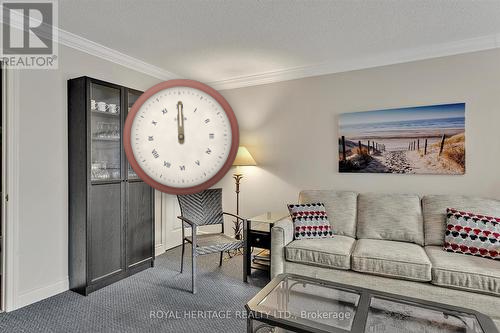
12,00
